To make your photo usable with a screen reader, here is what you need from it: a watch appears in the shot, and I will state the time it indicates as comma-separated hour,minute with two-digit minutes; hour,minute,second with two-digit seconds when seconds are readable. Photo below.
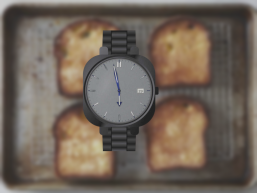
5,58
